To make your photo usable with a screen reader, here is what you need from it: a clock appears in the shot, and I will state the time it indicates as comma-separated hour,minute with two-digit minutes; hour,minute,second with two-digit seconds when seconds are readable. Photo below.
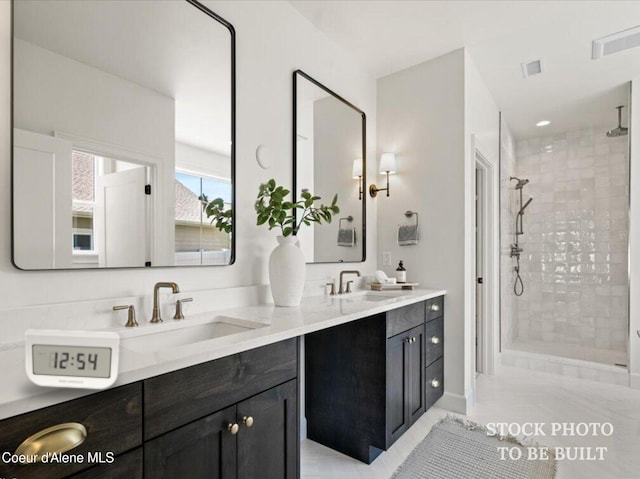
12,54
